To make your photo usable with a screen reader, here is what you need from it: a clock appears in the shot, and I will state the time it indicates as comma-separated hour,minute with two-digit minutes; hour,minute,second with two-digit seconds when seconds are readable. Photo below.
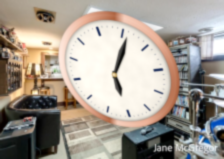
6,06
